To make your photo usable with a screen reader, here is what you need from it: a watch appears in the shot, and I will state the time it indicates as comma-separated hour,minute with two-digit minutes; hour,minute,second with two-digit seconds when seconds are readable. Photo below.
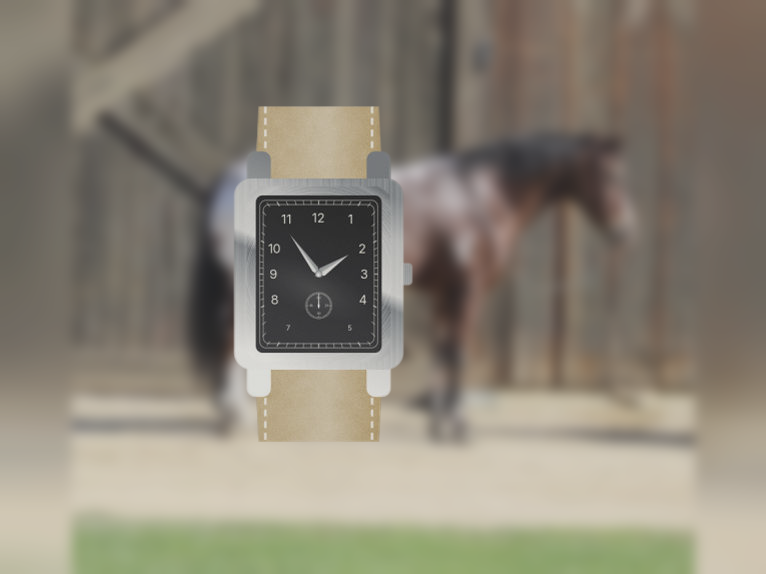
1,54
